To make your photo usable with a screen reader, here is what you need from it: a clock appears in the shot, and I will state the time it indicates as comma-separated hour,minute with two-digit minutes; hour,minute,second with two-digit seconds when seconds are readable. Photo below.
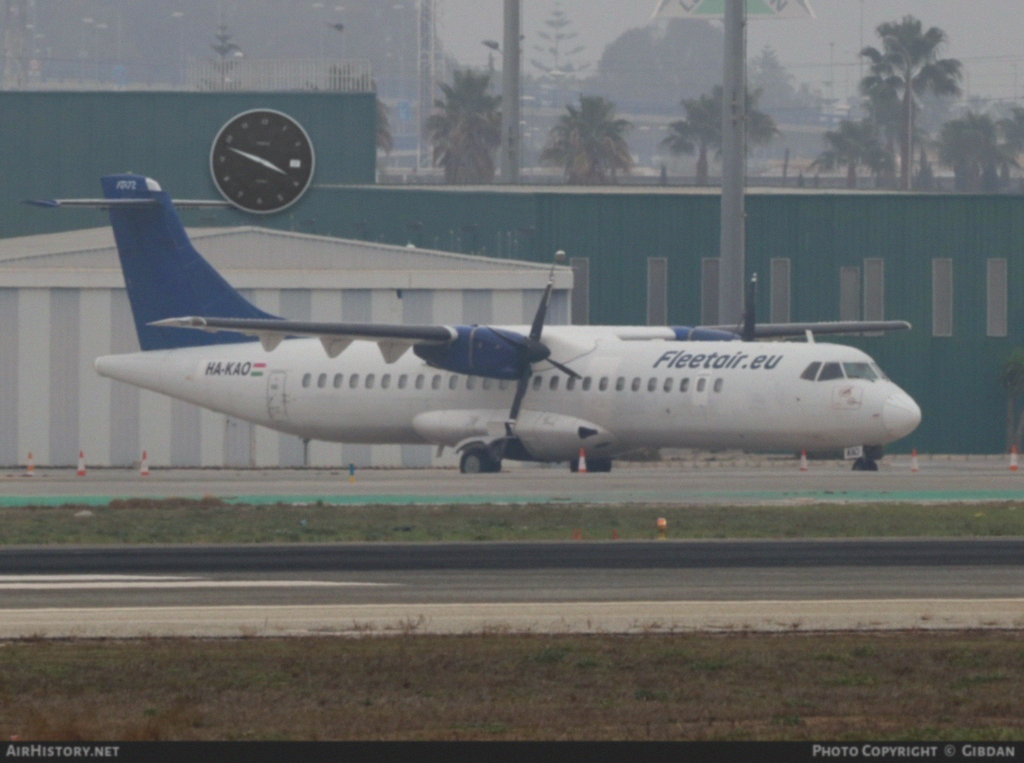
3,48
